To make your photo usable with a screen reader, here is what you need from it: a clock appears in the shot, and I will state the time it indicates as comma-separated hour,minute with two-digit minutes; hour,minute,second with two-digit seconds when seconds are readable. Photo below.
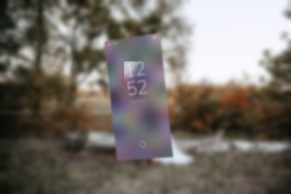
12,52
